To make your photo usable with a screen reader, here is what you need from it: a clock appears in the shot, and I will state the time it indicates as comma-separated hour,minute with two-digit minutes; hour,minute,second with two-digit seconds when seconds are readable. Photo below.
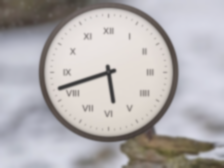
5,42
